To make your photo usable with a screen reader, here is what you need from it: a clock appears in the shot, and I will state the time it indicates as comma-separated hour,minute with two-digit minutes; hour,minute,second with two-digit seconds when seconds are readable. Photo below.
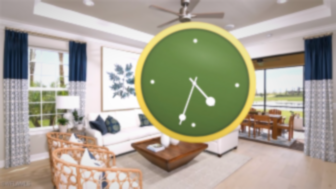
4,33
